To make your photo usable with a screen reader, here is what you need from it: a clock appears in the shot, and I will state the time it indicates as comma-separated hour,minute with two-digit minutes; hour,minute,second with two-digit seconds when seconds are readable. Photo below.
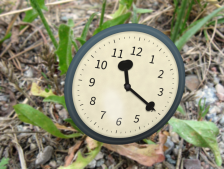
11,20
